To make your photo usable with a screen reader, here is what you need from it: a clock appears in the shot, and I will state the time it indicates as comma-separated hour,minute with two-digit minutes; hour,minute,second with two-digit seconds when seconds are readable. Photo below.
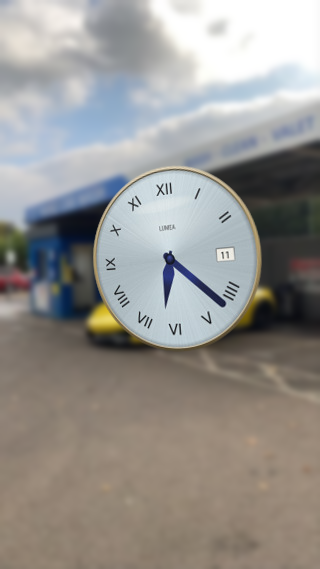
6,22
